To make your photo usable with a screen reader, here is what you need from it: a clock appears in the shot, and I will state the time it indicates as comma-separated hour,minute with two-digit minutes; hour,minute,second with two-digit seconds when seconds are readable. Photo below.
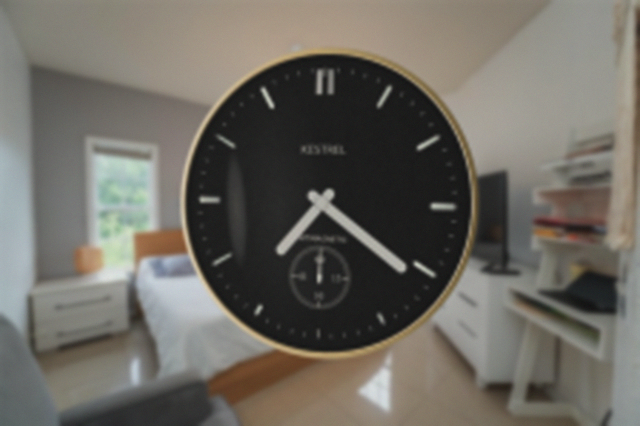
7,21
